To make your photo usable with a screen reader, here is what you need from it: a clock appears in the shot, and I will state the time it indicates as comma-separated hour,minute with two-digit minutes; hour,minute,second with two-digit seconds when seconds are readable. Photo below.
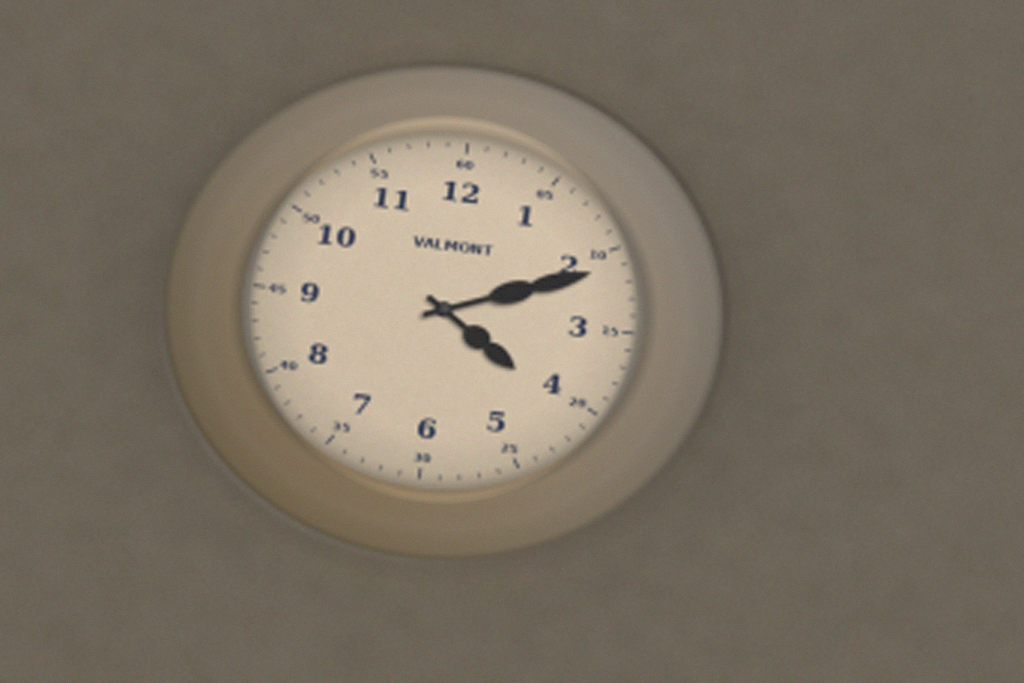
4,11
